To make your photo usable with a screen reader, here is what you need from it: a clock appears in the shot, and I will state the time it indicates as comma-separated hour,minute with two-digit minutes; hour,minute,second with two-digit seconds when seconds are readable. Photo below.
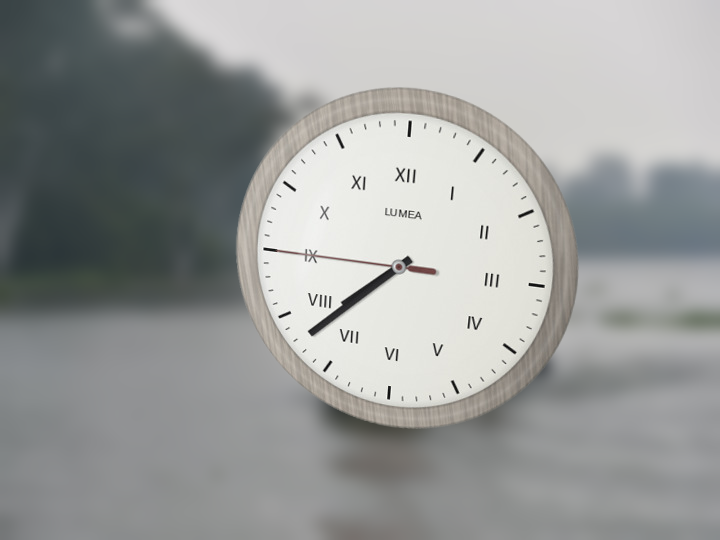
7,37,45
